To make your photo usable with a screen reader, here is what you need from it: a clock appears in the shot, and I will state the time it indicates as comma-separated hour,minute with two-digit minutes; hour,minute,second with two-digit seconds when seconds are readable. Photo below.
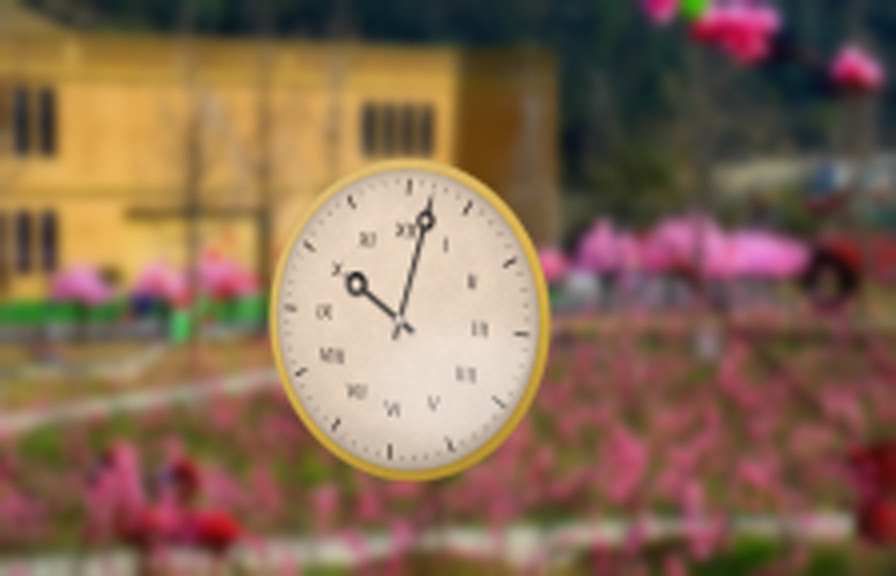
10,02
